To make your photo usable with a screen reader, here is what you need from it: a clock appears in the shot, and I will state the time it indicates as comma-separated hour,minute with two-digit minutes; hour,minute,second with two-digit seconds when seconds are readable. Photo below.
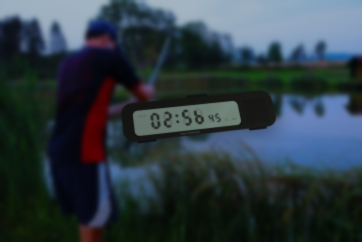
2,56,45
